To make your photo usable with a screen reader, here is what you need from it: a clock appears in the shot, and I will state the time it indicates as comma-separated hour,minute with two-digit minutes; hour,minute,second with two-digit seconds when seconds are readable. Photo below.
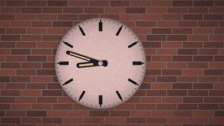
8,48
